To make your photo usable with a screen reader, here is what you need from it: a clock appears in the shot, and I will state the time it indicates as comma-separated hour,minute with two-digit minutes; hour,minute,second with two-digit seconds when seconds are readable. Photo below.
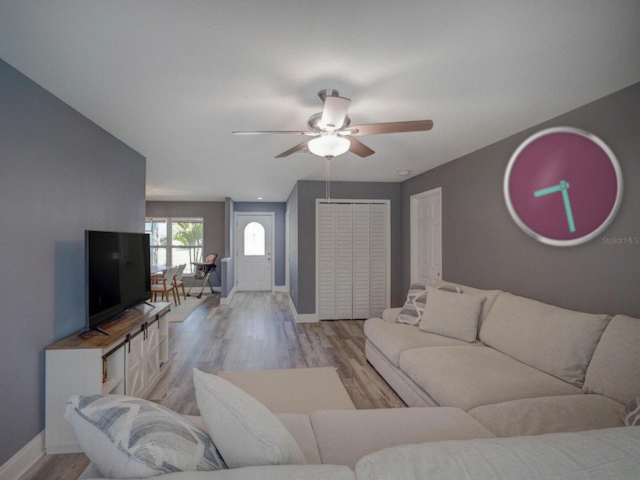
8,28
